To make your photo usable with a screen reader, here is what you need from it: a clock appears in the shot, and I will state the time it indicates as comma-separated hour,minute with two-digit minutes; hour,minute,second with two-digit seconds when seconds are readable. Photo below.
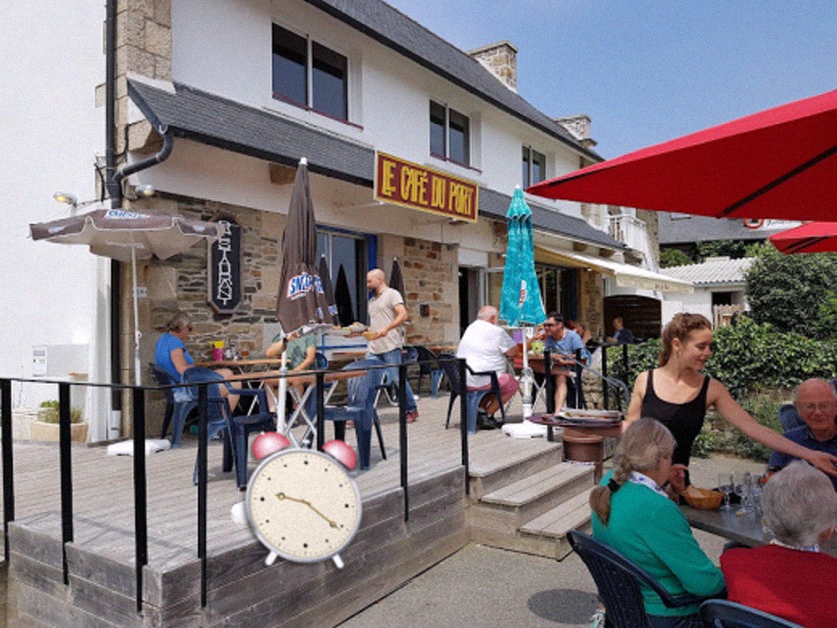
9,21
